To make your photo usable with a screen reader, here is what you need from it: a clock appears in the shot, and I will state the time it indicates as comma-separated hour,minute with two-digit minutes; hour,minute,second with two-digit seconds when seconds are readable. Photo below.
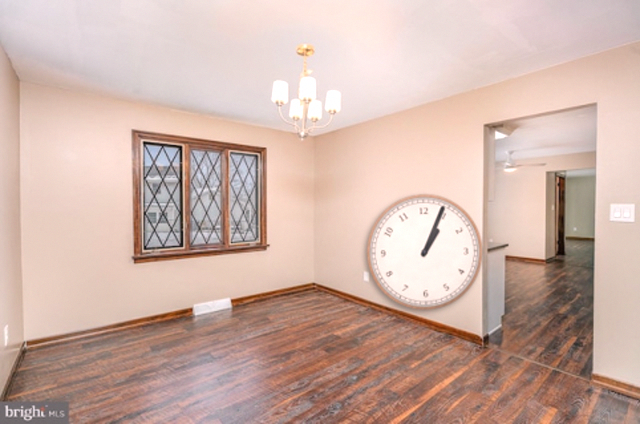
1,04
